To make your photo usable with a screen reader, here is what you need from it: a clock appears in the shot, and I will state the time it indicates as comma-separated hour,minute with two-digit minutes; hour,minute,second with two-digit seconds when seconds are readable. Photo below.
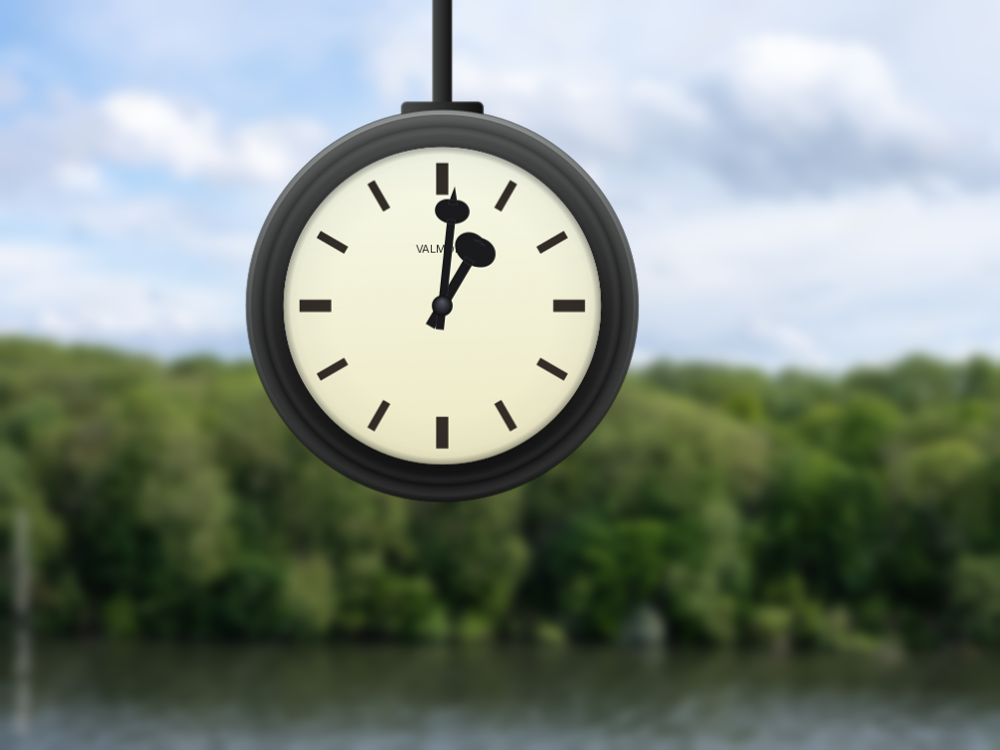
1,01
